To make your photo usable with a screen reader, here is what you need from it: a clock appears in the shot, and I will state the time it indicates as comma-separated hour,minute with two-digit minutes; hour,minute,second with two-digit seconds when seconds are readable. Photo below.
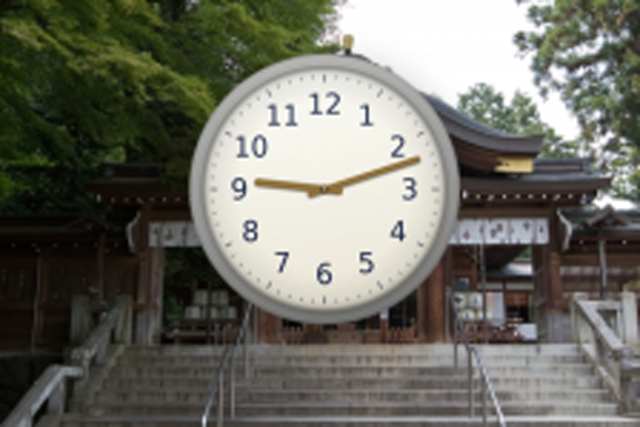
9,12
